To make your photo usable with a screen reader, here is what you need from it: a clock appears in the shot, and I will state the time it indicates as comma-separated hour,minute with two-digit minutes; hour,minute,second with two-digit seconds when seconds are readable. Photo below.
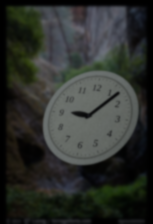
9,07
